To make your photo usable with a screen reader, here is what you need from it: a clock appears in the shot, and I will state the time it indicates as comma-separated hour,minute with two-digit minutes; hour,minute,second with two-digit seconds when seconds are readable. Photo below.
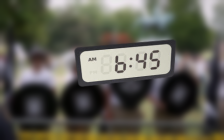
6,45
